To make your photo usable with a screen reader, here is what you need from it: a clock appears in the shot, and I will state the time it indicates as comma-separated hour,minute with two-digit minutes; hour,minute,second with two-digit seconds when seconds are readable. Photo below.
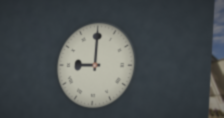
9,00
